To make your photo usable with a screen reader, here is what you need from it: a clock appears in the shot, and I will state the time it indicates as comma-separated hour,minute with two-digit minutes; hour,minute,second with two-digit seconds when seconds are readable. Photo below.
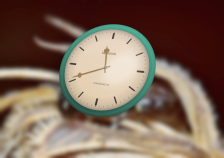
11,41
